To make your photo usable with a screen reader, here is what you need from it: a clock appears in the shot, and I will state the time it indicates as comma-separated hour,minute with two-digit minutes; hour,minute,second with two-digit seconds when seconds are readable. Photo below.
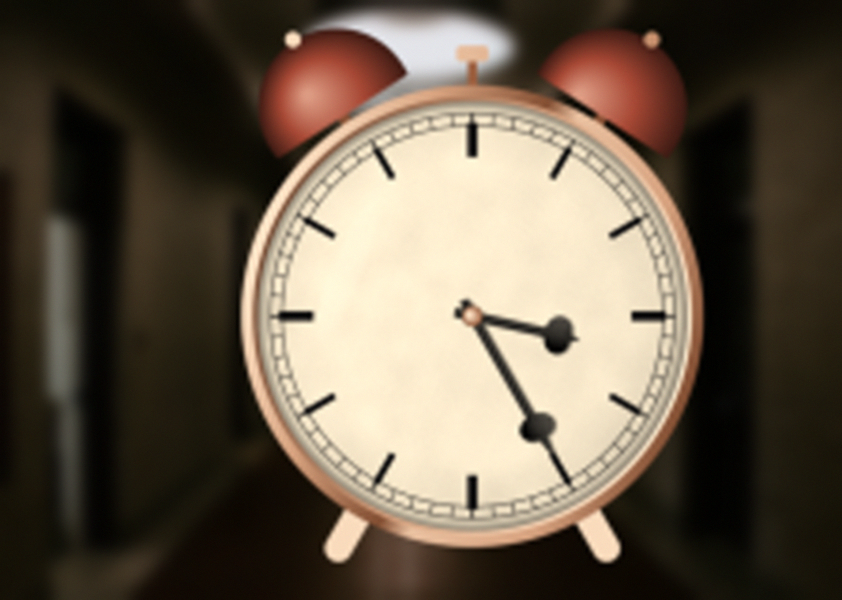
3,25
